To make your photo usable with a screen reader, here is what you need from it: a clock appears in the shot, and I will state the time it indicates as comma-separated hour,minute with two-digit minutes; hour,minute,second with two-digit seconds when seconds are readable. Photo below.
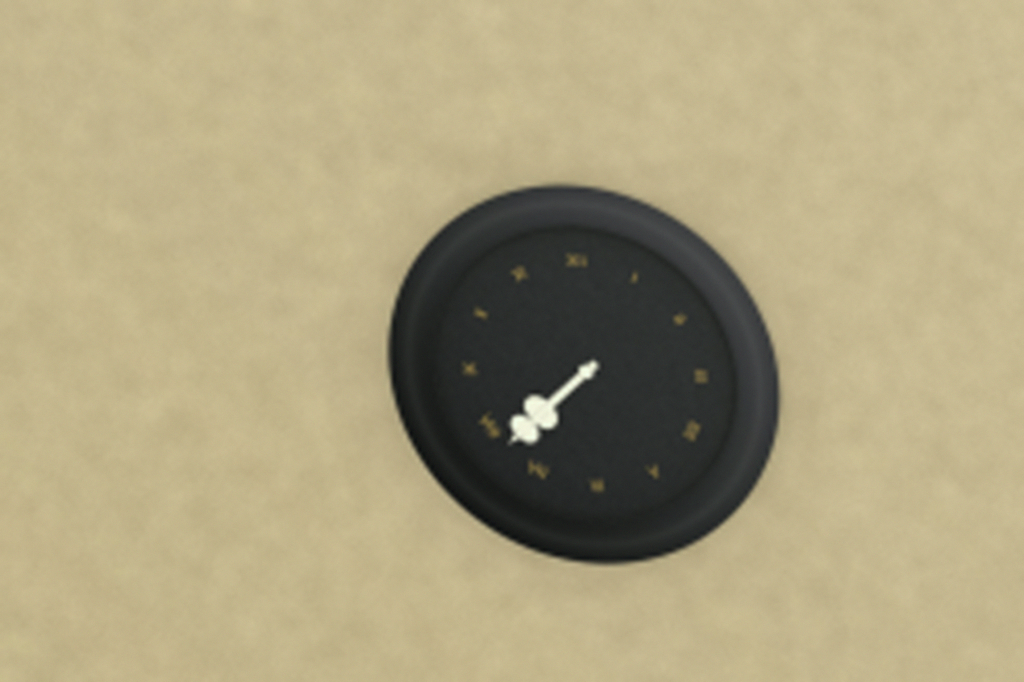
7,38
